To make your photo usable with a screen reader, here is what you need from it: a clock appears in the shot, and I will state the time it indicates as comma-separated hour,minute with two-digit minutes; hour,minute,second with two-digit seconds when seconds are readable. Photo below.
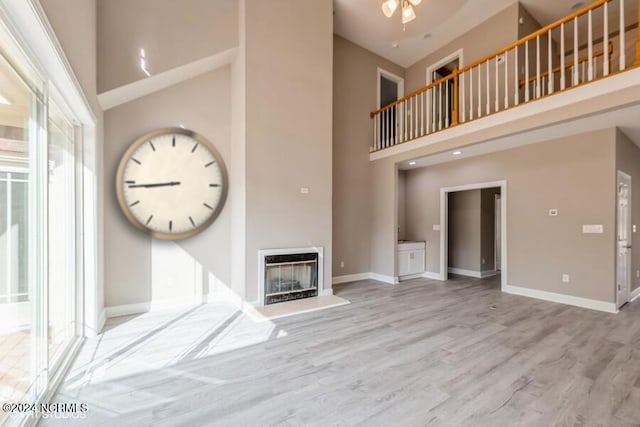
8,44
